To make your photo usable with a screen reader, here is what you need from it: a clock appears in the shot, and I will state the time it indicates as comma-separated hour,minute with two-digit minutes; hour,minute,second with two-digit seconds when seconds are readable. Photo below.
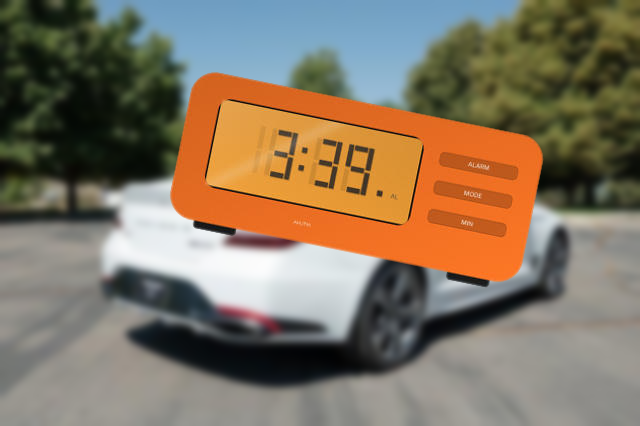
3,39
